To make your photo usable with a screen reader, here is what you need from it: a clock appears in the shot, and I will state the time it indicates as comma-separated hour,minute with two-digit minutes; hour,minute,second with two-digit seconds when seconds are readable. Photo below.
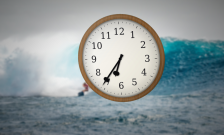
6,36
